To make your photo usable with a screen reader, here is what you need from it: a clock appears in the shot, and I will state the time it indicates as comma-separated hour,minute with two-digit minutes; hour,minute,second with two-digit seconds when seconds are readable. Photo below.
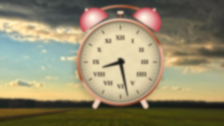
8,28
